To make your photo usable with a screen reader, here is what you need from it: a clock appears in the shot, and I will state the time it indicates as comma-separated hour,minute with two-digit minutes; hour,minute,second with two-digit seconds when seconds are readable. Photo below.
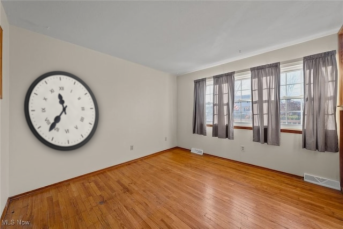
11,37
